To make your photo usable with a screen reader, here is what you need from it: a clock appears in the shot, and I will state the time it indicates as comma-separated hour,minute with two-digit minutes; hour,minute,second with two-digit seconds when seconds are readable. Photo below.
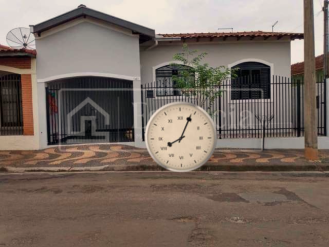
8,04
